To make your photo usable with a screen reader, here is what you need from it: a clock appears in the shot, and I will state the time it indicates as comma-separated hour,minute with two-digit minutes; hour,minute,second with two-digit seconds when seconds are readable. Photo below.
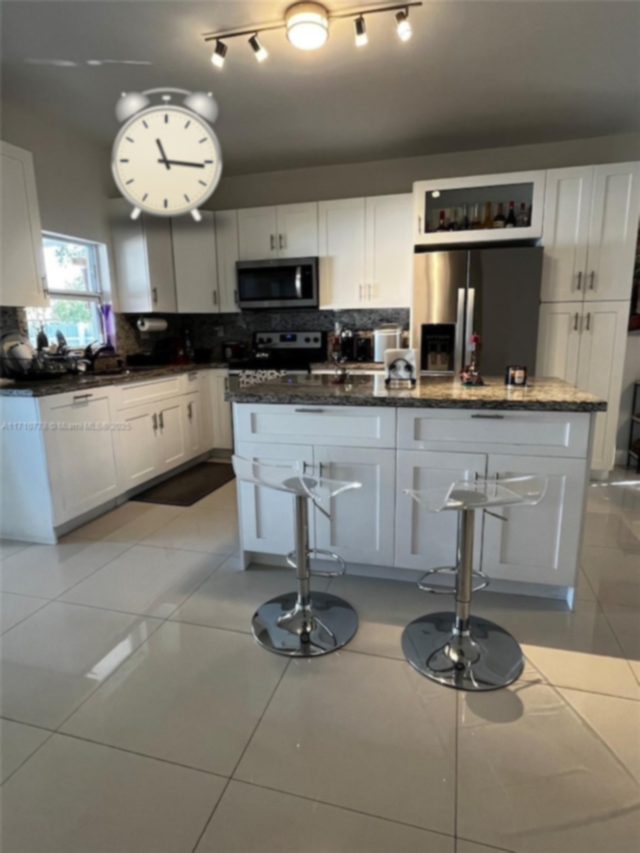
11,16
